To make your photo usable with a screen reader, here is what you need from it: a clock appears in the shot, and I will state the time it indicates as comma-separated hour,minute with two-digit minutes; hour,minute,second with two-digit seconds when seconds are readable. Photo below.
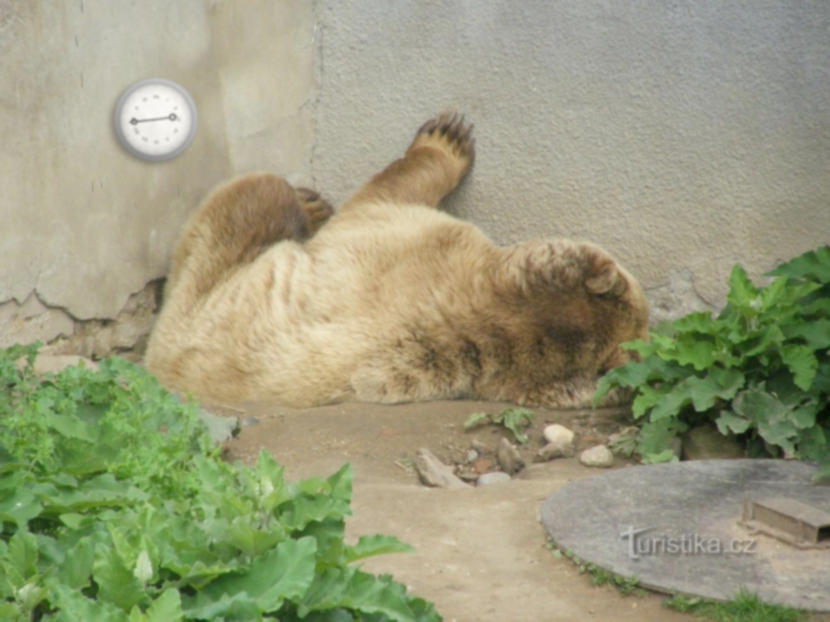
2,44
